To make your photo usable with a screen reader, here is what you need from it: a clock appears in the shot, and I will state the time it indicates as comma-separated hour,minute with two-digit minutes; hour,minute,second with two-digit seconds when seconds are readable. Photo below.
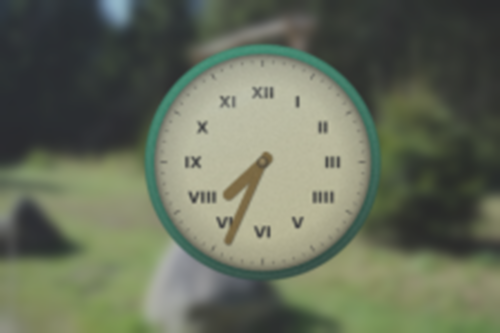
7,34
